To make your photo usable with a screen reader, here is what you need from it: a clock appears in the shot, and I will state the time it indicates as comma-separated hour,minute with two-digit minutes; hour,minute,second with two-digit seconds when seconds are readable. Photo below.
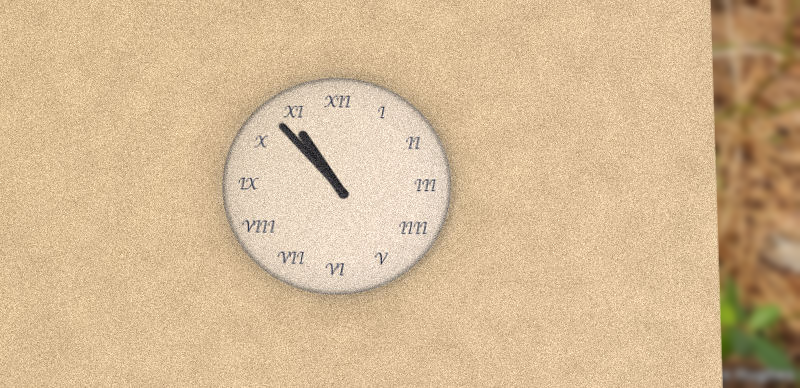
10,53
